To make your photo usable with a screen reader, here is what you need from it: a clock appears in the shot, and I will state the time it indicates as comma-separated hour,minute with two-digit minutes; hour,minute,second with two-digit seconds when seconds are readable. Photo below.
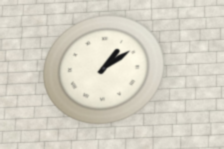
1,09
